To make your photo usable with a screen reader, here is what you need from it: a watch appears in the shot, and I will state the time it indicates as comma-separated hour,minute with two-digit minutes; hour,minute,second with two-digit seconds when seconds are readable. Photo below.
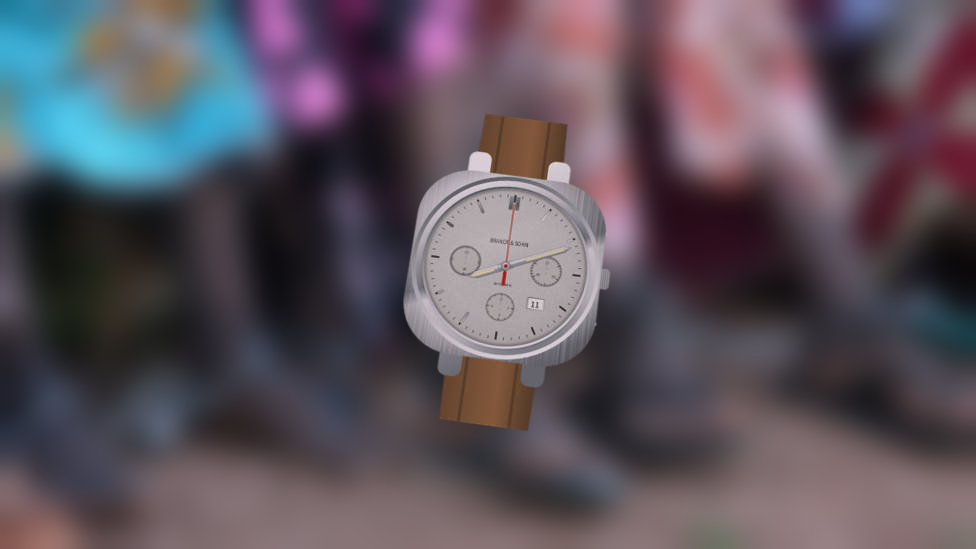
8,11
